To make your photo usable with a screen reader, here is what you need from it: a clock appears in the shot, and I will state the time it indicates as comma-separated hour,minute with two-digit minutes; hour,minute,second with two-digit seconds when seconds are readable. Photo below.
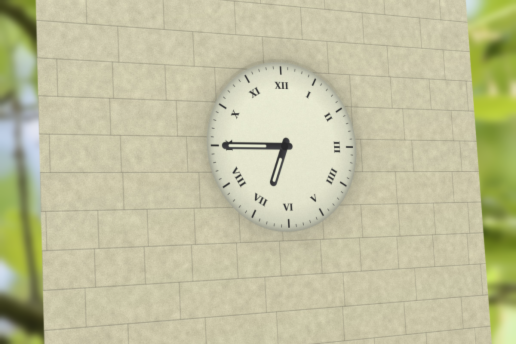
6,45
